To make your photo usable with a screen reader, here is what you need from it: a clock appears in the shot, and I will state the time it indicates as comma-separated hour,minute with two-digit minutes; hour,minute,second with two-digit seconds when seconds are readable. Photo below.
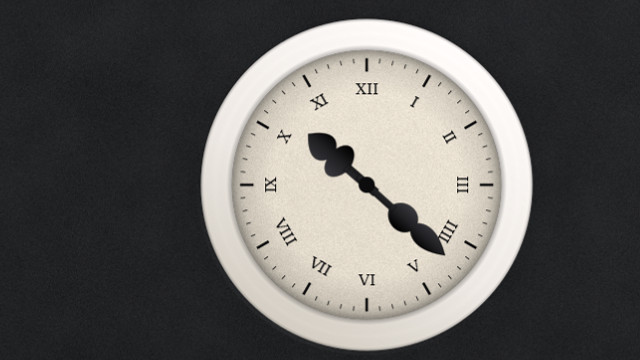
10,22
